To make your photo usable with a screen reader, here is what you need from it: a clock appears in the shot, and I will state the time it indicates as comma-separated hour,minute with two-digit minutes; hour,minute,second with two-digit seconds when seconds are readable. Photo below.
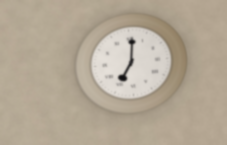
7,01
